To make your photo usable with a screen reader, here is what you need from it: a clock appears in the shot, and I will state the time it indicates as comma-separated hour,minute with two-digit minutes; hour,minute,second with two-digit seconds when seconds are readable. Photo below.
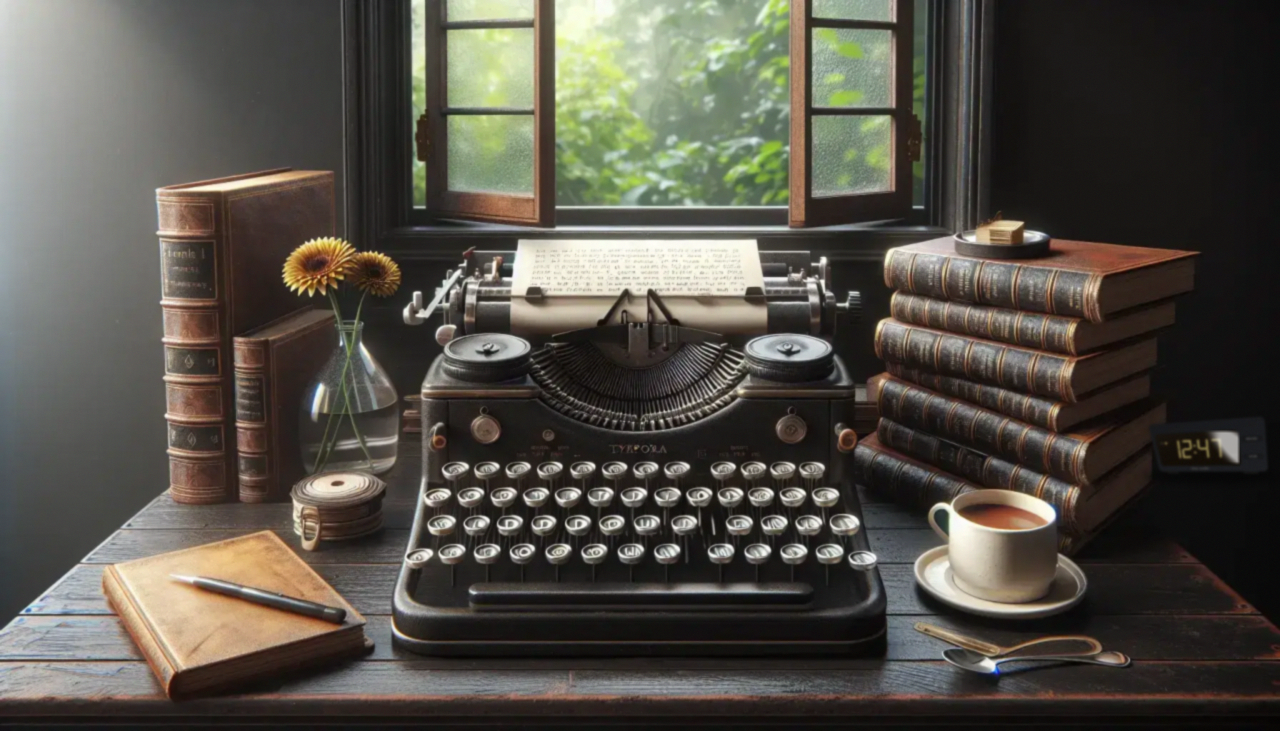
12,47
